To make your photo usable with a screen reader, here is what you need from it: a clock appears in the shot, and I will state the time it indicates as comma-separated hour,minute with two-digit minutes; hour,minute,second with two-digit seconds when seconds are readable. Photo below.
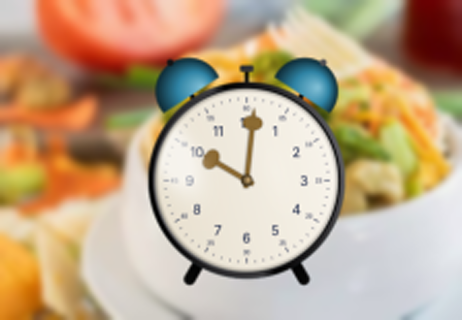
10,01
